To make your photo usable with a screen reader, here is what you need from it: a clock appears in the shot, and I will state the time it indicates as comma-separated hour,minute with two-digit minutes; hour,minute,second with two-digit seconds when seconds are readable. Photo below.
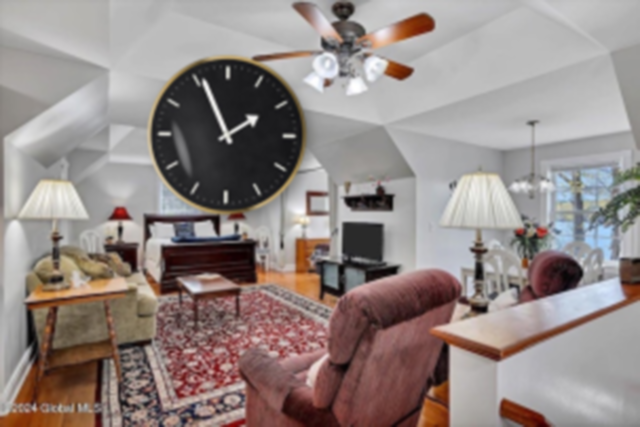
1,56
